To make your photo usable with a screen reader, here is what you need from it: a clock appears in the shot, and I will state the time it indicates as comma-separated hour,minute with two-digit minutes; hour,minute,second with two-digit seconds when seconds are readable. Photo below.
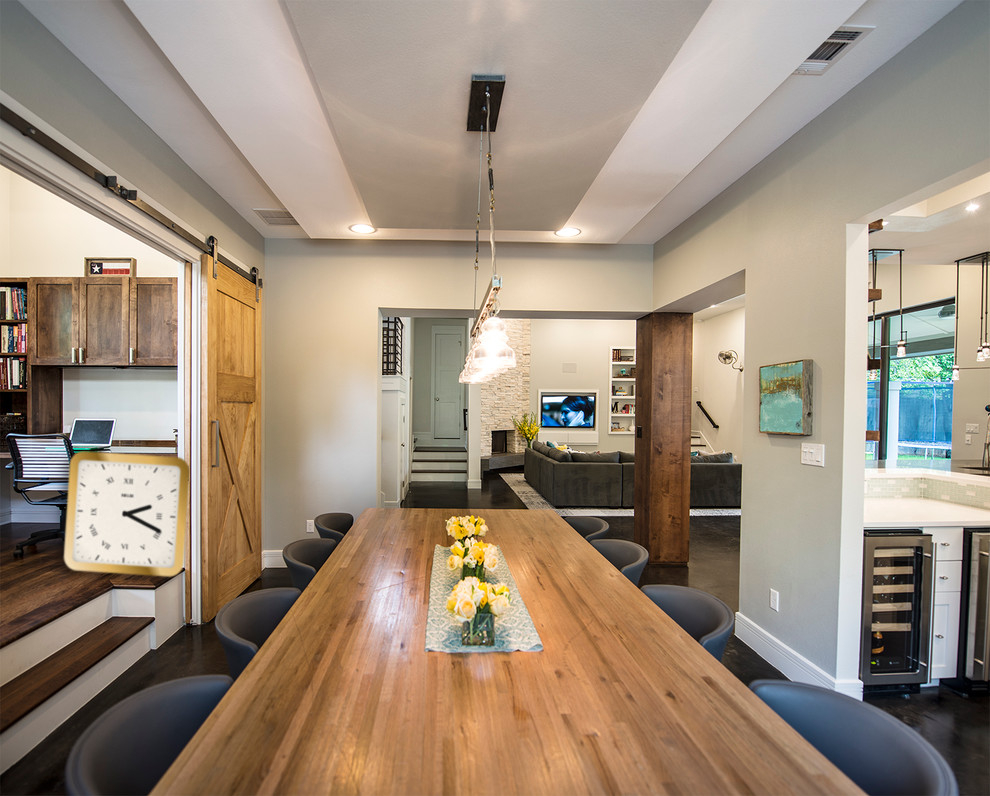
2,19
